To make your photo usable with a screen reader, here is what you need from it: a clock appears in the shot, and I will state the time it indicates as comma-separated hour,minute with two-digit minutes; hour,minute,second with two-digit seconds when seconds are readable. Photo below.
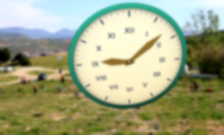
9,08
